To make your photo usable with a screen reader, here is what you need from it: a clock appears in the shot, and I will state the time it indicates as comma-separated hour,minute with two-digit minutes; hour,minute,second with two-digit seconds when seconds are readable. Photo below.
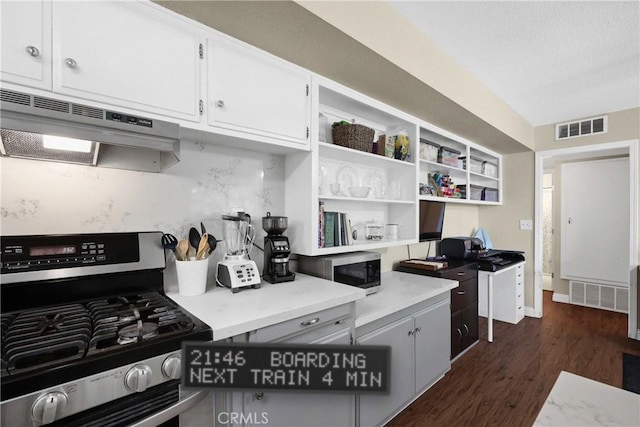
21,46
